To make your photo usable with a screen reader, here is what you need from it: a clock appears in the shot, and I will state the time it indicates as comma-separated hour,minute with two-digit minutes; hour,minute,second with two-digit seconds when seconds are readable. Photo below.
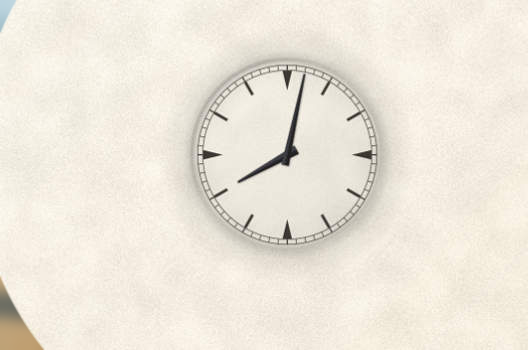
8,02
